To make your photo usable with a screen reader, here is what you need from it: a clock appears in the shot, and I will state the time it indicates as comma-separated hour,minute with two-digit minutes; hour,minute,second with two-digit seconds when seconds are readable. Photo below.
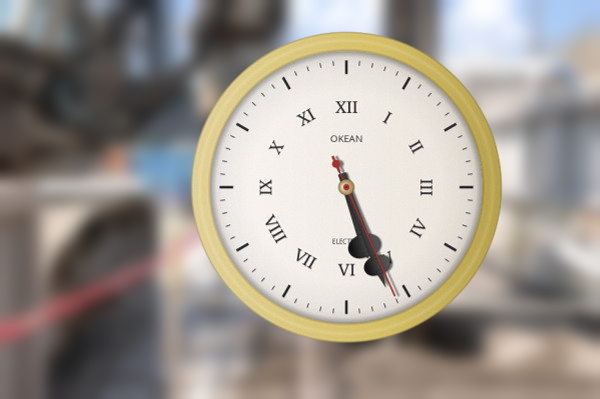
5,26,26
